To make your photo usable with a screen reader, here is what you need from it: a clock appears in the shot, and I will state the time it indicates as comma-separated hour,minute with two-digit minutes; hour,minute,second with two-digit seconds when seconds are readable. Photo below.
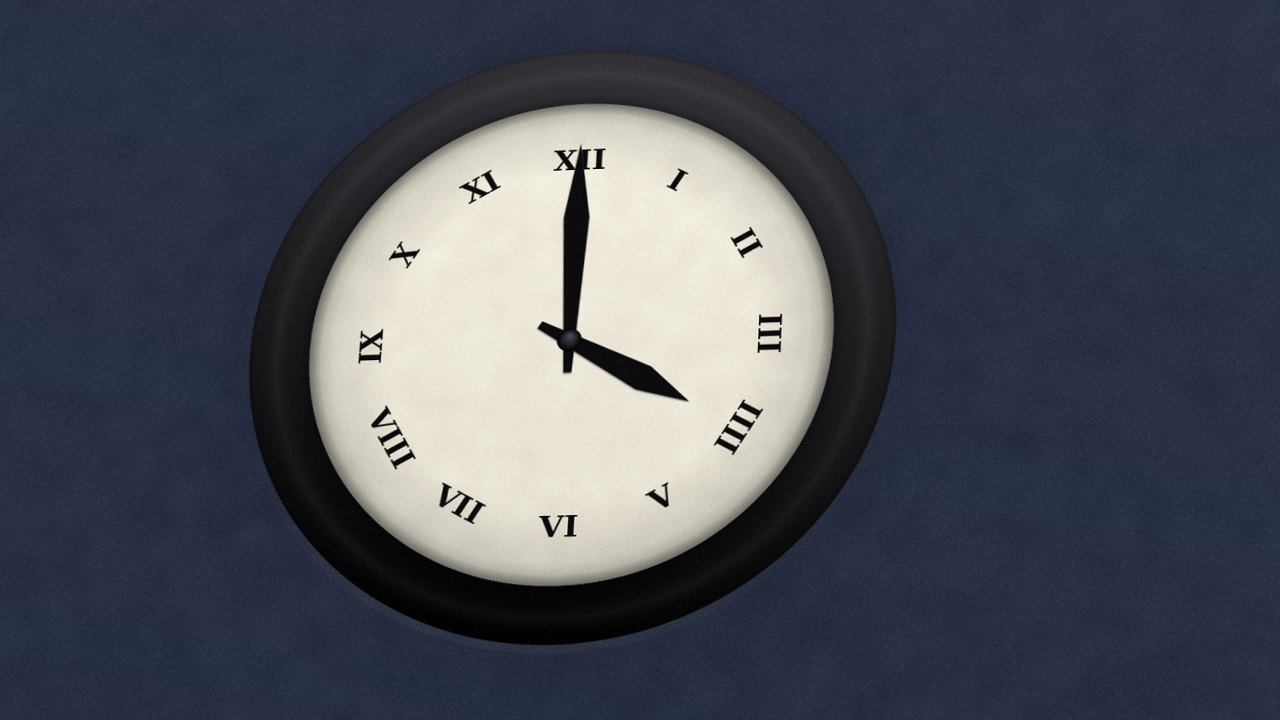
4,00
